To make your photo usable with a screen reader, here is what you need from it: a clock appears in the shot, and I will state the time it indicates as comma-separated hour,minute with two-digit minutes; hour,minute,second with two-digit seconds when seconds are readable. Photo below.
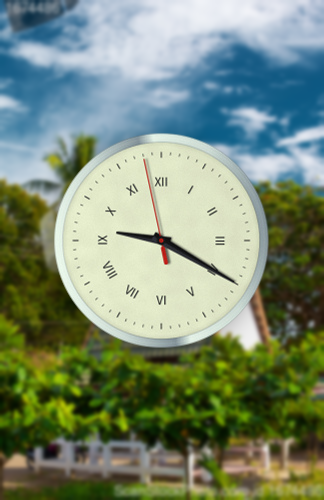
9,19,58
